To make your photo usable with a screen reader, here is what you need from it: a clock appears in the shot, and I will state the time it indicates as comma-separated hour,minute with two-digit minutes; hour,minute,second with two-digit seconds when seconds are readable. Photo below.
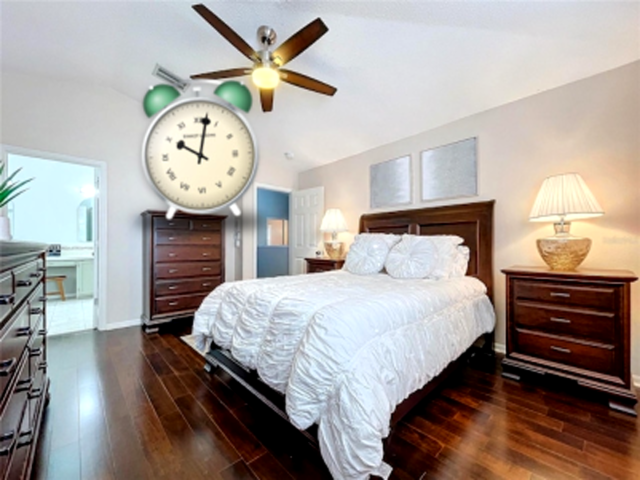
10,02
